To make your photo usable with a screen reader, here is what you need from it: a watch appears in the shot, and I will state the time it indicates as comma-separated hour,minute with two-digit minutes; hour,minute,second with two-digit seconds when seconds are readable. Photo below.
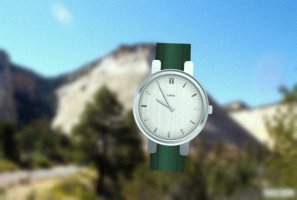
9,55
